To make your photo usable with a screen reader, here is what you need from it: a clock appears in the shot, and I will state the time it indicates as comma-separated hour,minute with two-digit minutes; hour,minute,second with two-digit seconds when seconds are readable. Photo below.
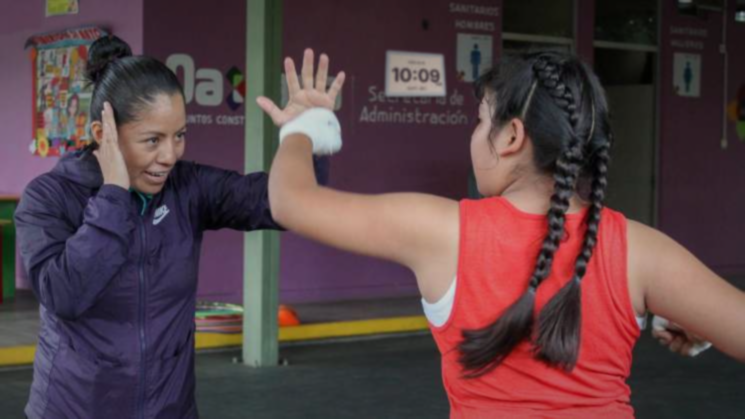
10,09
